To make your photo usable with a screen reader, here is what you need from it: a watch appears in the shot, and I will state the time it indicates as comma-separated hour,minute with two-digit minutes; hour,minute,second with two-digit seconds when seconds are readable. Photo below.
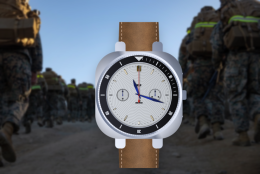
11,18
